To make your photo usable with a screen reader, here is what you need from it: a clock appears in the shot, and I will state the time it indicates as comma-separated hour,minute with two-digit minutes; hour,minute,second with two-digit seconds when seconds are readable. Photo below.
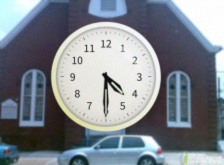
4,30
